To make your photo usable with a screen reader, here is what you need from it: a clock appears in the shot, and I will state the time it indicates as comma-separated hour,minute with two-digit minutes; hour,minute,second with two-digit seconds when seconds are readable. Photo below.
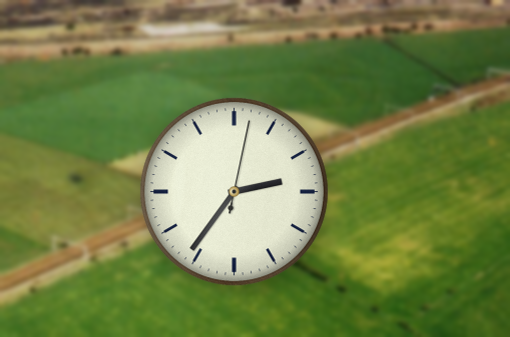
2,36,02
